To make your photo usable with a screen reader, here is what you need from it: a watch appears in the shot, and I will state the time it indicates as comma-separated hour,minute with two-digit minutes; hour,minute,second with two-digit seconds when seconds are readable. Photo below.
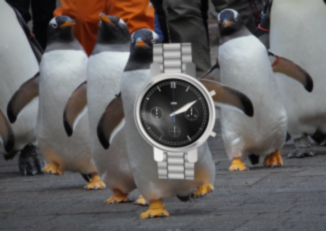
2,10
